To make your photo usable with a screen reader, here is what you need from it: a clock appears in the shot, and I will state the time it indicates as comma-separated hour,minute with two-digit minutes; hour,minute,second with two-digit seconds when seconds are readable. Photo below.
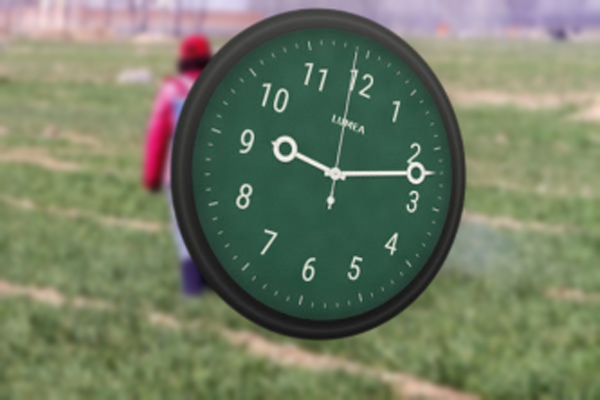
9,11,59
